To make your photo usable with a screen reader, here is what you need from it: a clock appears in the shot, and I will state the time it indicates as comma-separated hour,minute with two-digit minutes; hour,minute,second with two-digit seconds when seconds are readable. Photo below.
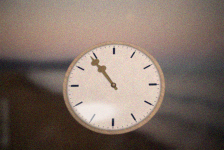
10,54
